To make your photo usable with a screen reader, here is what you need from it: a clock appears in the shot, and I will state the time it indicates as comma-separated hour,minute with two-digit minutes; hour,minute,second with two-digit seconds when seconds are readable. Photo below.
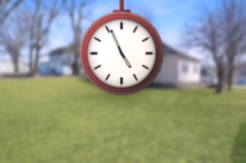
4,56
